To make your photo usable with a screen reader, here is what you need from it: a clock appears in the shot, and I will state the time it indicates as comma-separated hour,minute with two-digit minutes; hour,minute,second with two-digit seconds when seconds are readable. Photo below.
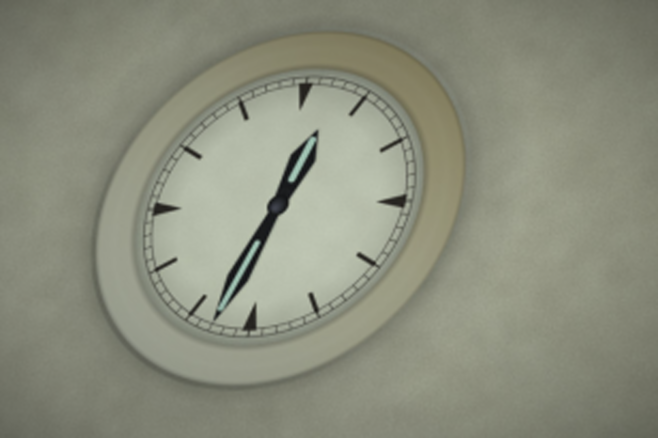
12,33
